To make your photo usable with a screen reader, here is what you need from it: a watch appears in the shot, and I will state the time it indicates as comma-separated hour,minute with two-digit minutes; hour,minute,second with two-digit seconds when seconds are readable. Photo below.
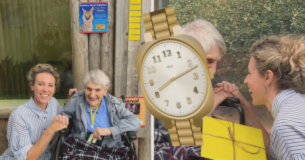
8,12
